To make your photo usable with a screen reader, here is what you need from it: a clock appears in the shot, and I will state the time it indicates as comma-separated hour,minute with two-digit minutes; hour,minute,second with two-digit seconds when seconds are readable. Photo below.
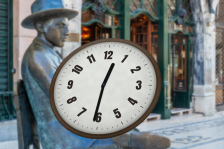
12,31
